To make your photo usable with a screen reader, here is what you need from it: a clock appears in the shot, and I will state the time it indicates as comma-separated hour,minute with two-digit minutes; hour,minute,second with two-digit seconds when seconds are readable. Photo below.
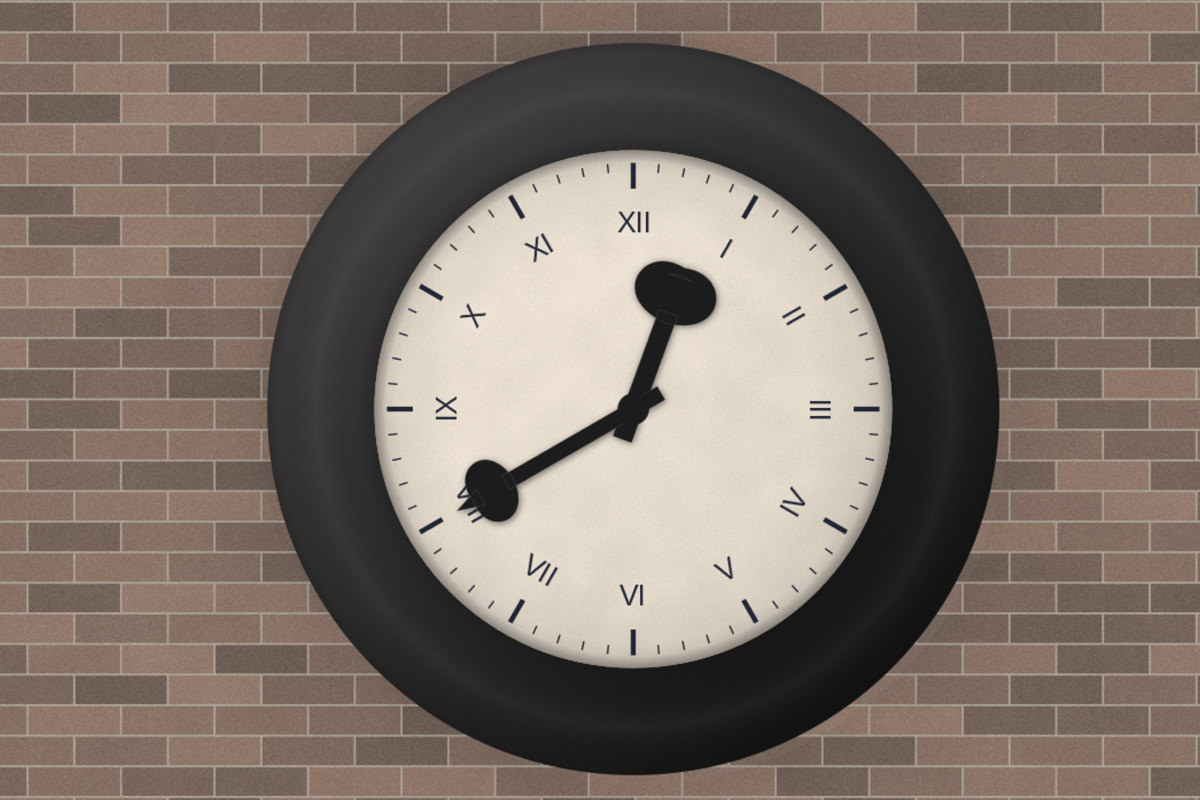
12,40
